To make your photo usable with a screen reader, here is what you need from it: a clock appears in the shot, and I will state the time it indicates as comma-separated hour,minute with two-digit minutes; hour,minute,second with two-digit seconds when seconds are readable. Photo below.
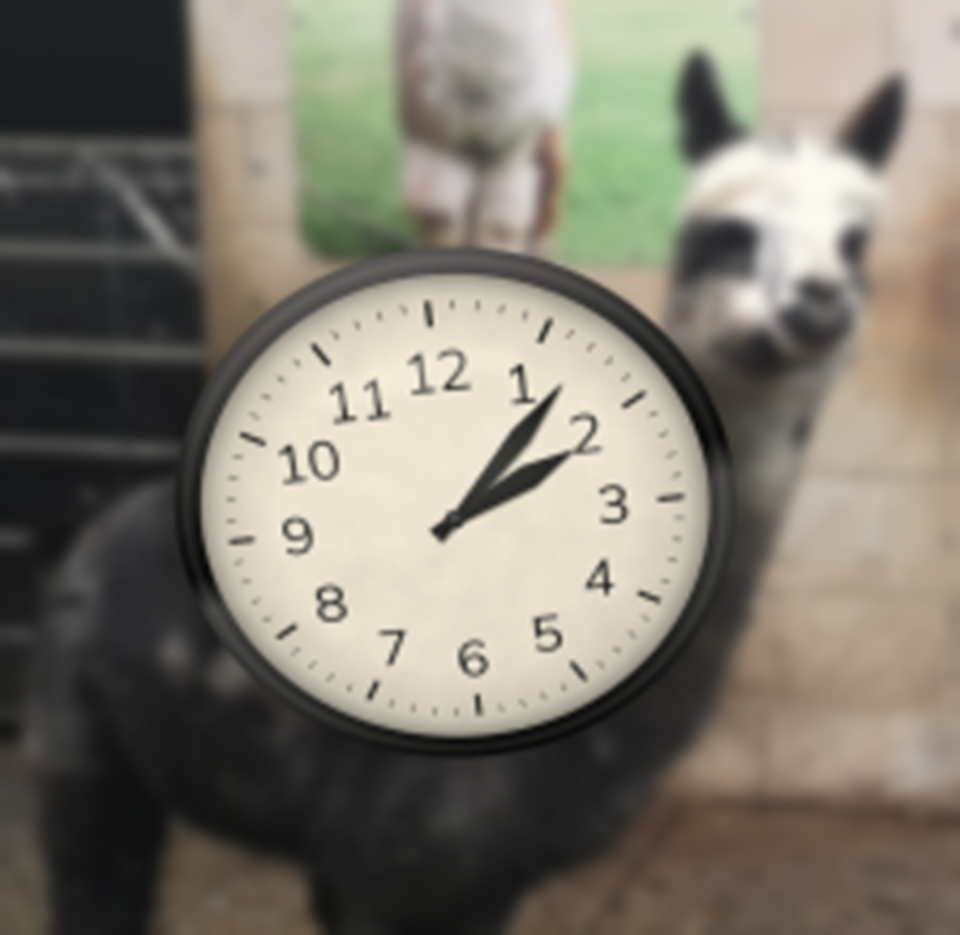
2,07
